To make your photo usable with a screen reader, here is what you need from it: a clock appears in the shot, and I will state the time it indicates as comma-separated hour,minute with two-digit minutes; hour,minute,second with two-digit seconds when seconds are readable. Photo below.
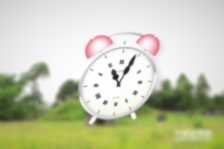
11,04
